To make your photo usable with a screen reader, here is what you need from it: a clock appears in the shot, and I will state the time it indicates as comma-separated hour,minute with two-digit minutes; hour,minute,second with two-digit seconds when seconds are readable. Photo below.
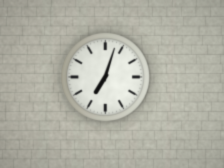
7,03
